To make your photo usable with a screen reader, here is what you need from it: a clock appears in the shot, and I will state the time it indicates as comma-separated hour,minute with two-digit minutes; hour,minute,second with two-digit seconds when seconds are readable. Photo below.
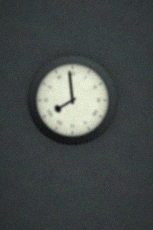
7,59
